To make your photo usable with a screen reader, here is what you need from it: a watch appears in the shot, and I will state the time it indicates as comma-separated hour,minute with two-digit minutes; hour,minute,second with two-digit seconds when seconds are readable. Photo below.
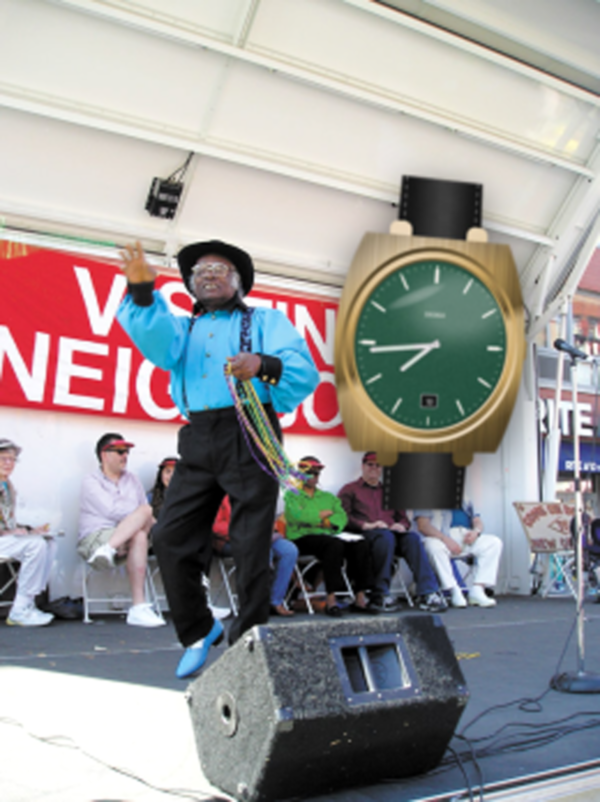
7,44
